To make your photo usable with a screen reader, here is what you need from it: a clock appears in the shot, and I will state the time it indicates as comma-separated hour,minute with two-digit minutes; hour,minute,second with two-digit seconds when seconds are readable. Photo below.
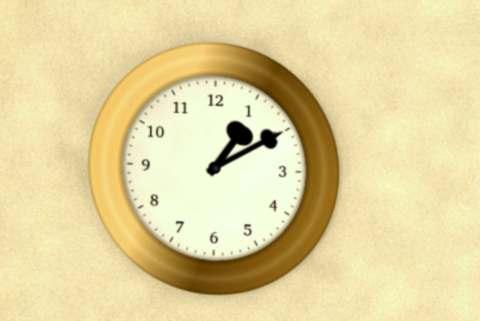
1,10
